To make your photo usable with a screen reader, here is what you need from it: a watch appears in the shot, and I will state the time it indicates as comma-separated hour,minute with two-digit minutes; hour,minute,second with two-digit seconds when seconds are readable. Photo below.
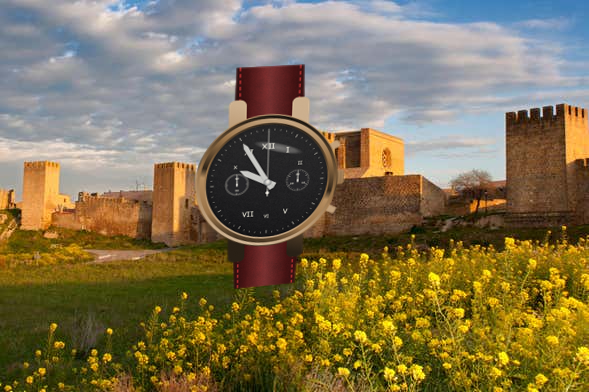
9,55
